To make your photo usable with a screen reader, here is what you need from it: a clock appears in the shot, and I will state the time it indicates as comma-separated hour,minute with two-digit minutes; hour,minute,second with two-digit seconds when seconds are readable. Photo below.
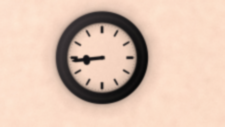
8,44
